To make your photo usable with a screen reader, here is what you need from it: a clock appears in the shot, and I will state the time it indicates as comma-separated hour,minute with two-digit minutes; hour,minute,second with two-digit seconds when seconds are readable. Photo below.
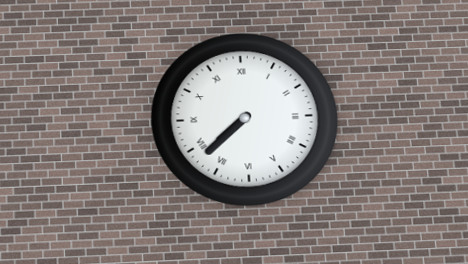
7,38
